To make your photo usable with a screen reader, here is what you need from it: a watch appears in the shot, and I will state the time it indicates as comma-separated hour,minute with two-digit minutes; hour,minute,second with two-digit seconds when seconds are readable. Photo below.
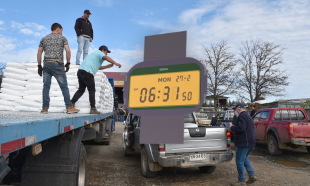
6,31,50
